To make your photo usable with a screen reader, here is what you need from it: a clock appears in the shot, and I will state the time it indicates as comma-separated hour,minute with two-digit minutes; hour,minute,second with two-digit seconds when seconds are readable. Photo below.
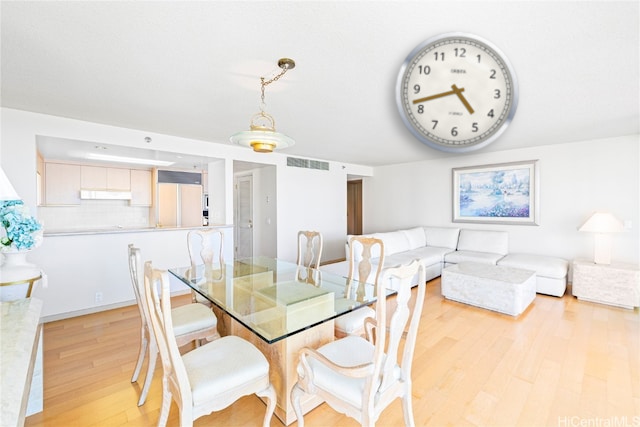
4,42
